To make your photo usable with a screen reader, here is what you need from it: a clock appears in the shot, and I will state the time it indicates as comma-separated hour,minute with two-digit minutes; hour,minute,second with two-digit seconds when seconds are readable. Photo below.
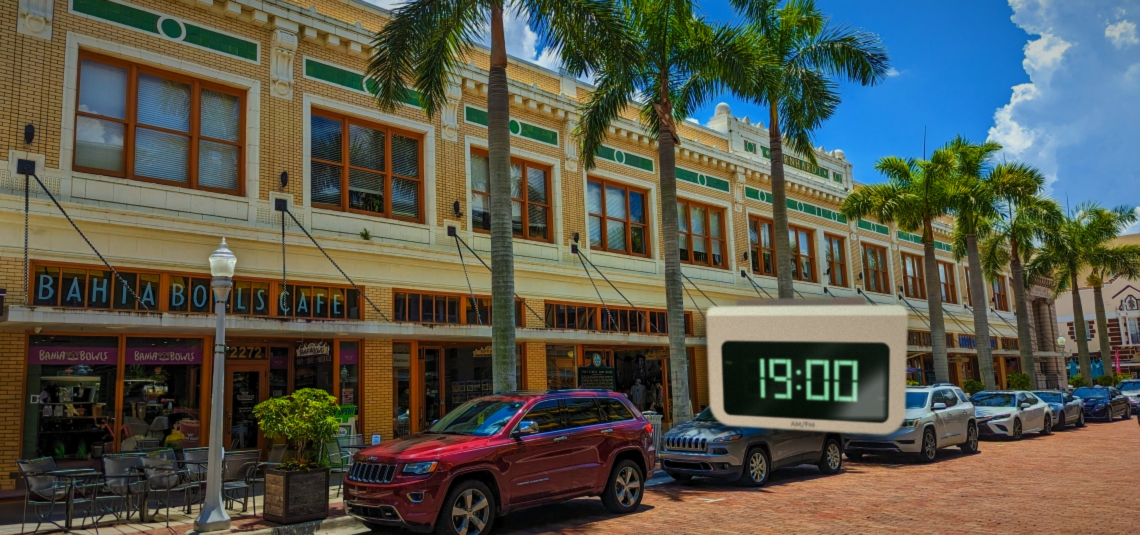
19,00
